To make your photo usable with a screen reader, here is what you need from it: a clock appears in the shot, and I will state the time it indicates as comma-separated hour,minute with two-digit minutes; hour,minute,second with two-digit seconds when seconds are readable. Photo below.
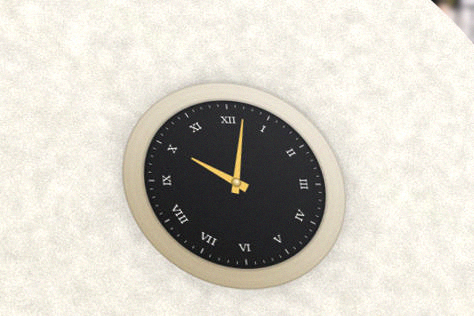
10,02
